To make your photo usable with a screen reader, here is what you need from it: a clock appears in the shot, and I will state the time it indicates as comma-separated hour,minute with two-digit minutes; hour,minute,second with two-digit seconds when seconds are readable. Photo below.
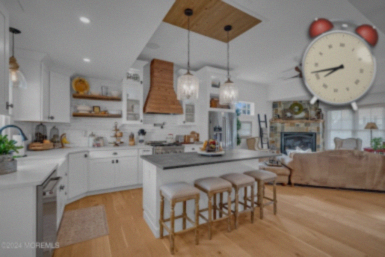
7,42
